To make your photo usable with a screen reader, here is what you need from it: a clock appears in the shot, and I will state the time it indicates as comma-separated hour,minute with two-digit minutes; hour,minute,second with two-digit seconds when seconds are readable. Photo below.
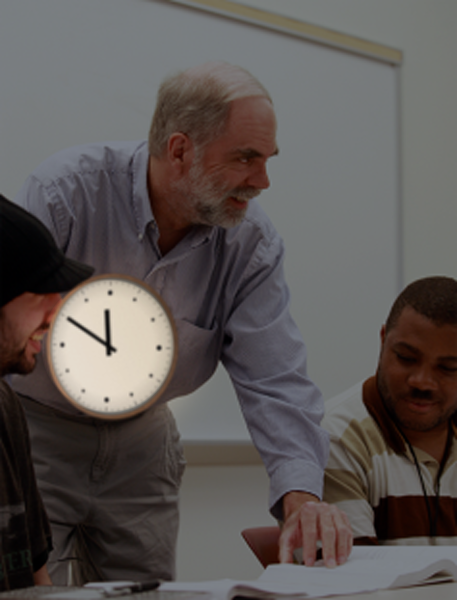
11,50
